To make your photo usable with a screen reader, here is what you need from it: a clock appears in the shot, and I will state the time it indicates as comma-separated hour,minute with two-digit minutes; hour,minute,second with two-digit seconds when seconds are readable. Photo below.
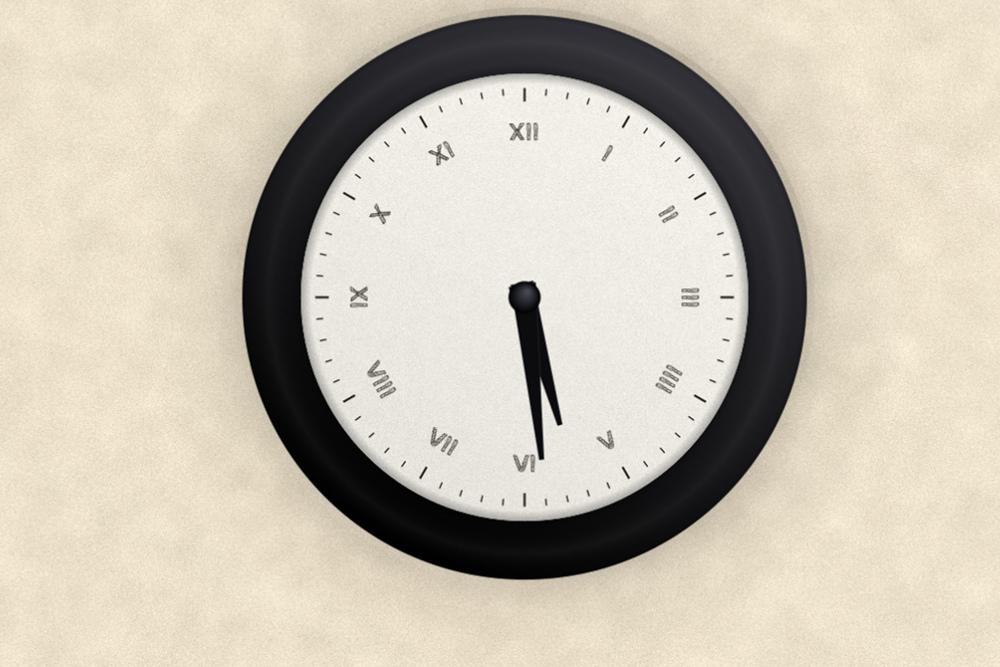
5,29
